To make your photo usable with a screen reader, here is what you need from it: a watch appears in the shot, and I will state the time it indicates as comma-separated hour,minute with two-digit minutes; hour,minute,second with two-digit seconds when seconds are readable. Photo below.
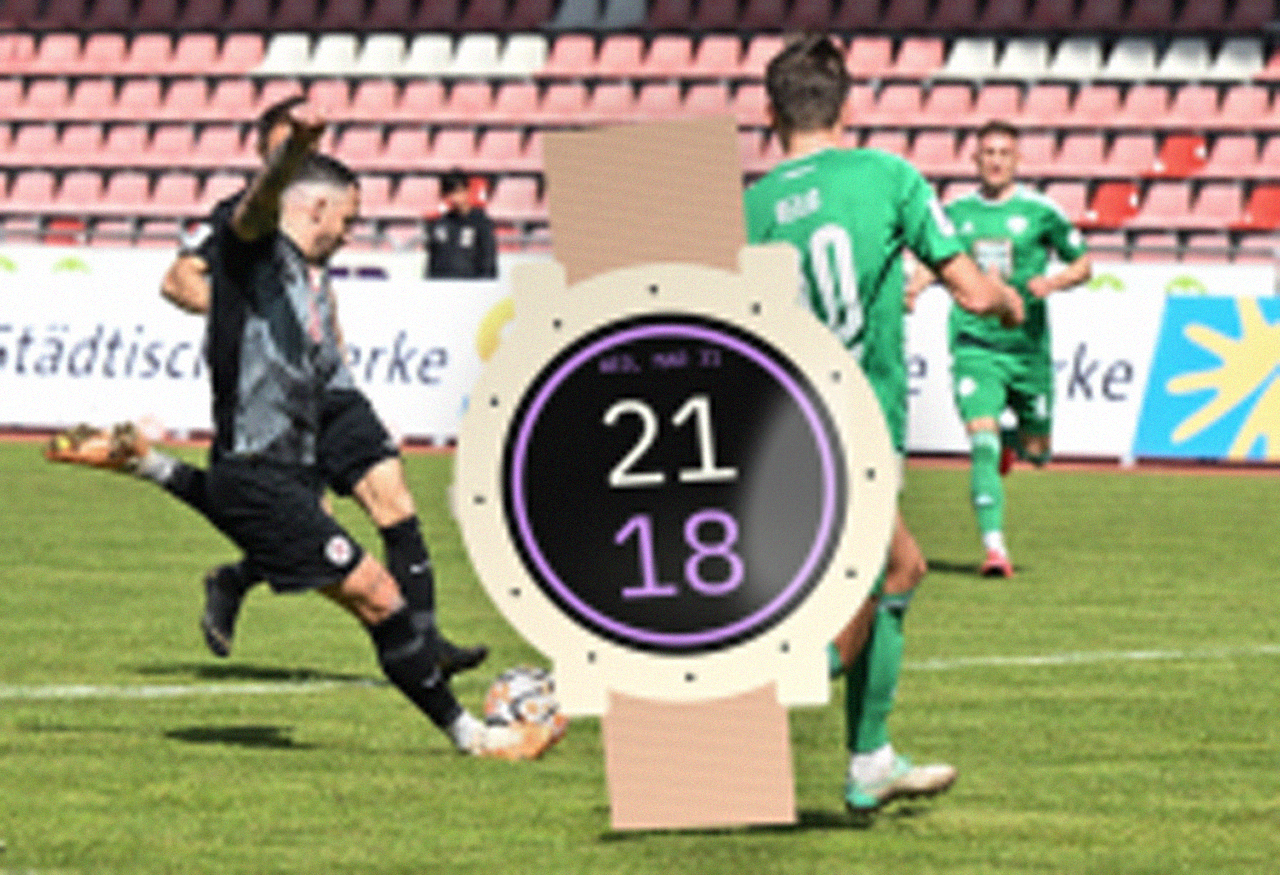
21,18
